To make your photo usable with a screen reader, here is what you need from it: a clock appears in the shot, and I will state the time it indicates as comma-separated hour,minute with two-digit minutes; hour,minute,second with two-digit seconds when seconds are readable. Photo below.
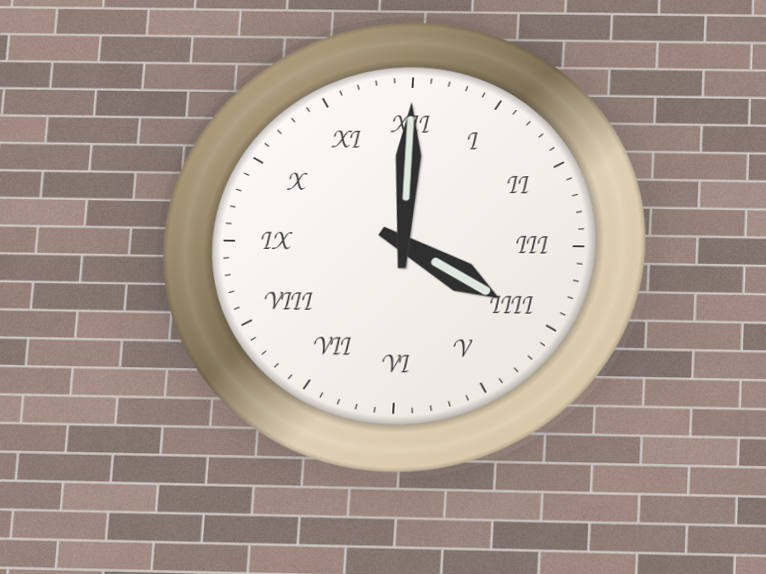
4,00
